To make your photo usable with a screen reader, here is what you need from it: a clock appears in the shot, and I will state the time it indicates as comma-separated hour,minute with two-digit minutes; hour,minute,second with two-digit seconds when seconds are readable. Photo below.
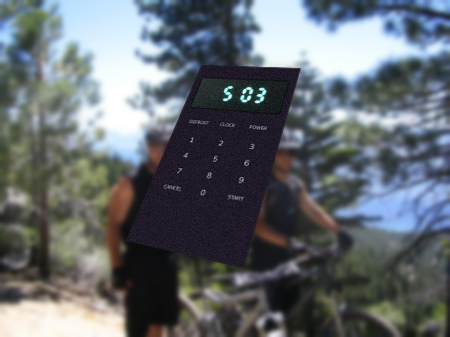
5,03
